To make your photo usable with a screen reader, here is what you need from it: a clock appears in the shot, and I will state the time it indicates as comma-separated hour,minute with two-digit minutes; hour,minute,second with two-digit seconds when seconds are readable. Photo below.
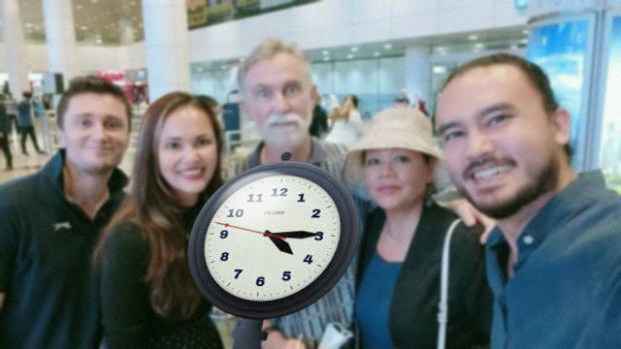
4,14,47
